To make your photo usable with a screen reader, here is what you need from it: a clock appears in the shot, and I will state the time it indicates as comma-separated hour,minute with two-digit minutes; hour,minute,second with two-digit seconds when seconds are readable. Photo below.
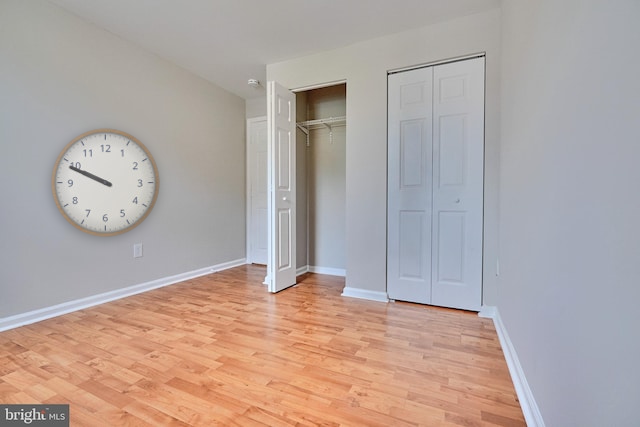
9,49
